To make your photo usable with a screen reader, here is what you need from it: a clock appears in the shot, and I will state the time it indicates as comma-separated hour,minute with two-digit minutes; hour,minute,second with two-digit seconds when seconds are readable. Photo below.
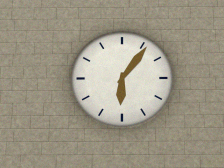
6,06
